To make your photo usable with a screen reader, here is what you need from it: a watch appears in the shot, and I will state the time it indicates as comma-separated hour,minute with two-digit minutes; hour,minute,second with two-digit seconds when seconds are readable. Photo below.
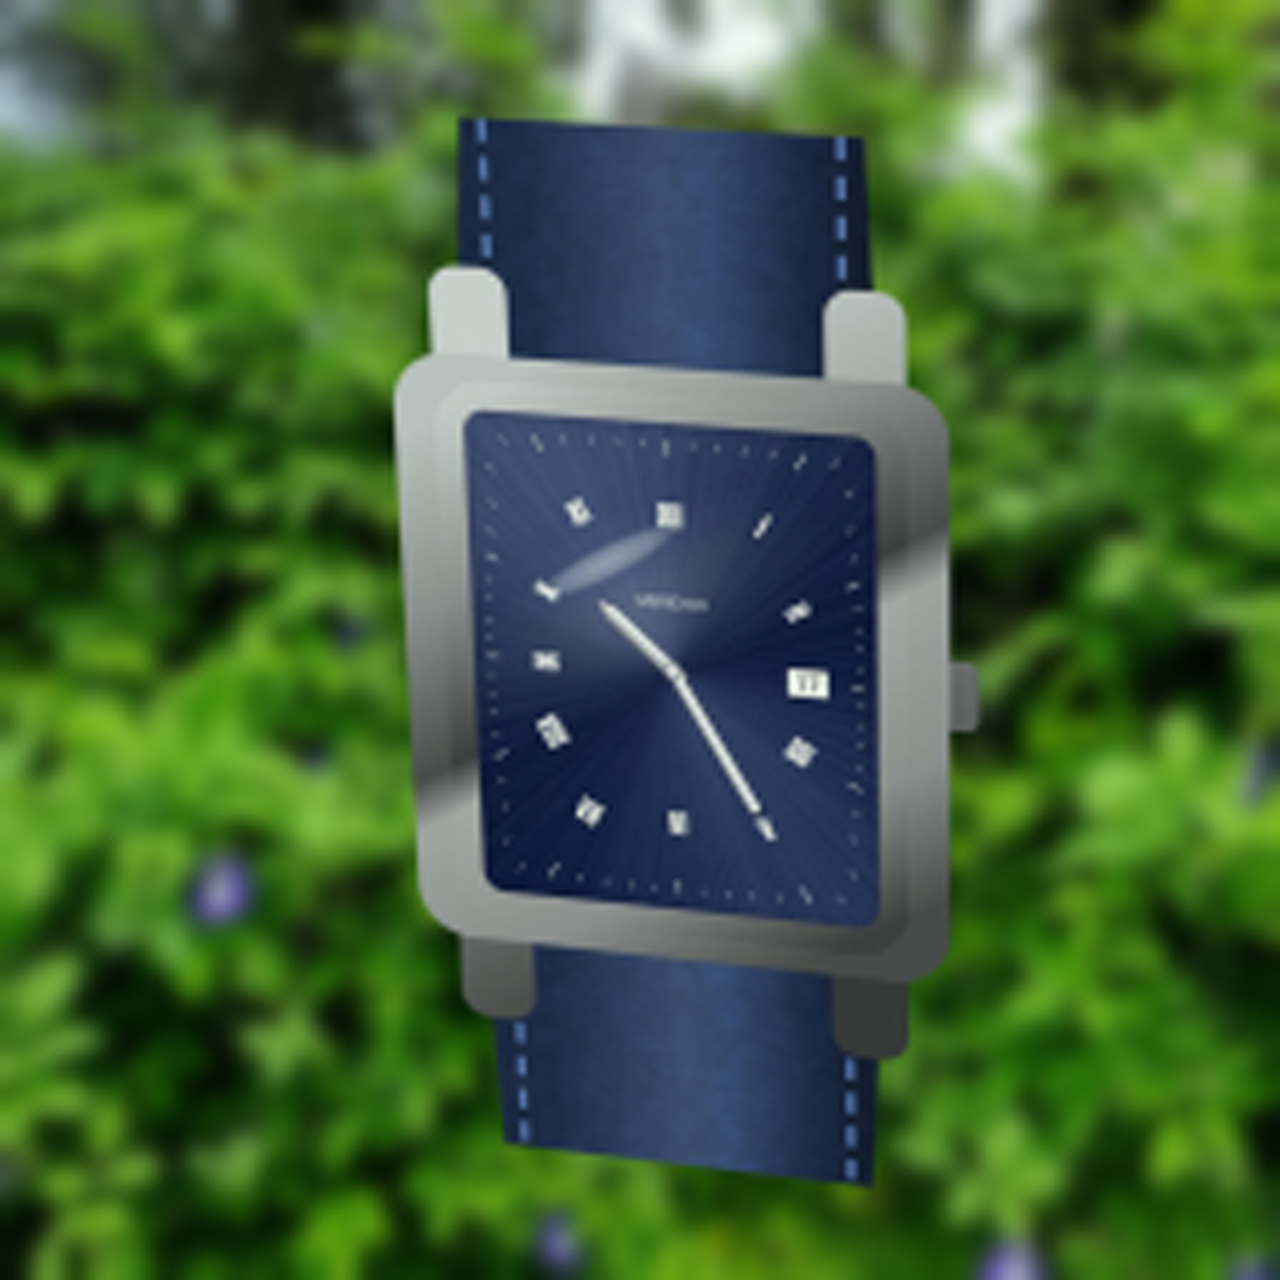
10,25
